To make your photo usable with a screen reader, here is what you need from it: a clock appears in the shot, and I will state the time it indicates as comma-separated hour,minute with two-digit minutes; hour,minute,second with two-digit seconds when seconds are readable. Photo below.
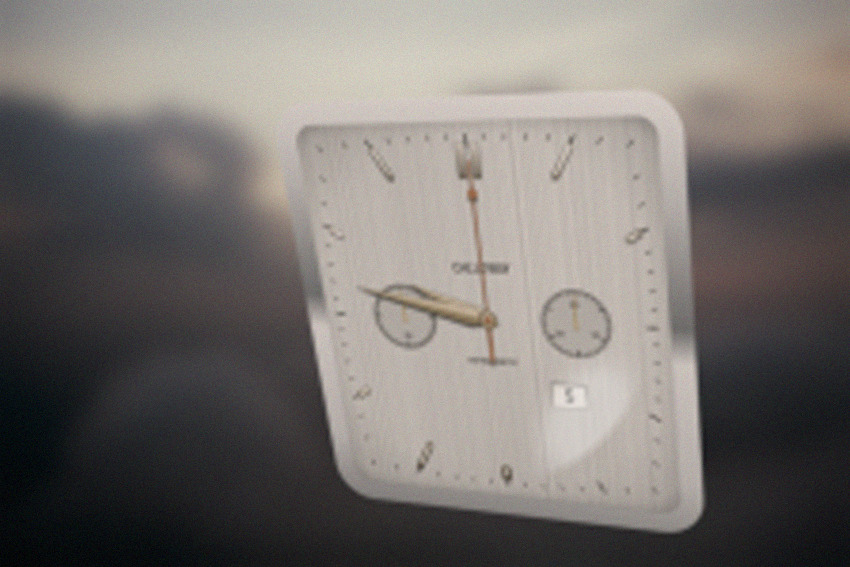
9,47
